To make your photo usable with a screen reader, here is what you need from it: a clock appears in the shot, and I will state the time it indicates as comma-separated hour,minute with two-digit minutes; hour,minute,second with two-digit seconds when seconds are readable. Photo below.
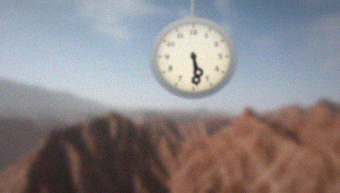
5,29
